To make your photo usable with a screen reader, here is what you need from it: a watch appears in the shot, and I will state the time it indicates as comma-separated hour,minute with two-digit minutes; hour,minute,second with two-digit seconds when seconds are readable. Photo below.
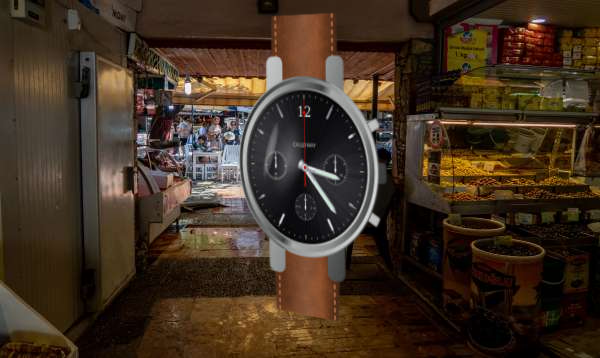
3,23
